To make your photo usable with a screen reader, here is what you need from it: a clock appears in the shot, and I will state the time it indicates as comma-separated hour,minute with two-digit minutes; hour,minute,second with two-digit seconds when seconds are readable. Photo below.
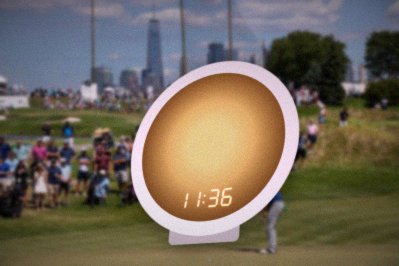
11,36
